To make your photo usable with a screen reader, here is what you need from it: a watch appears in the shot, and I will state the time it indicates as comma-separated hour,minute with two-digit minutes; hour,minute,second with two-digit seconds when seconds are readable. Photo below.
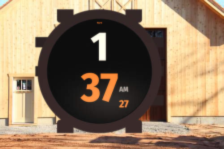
1,37,27
